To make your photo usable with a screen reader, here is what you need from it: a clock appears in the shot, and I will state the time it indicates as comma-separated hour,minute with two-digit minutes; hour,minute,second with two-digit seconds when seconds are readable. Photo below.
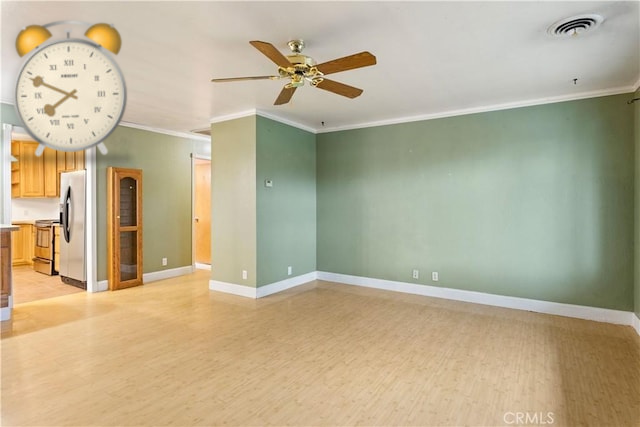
7,49
